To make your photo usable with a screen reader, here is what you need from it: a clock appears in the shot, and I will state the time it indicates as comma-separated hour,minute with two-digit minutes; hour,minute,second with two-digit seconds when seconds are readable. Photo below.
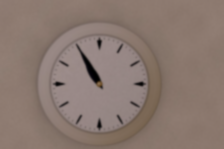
10,55
